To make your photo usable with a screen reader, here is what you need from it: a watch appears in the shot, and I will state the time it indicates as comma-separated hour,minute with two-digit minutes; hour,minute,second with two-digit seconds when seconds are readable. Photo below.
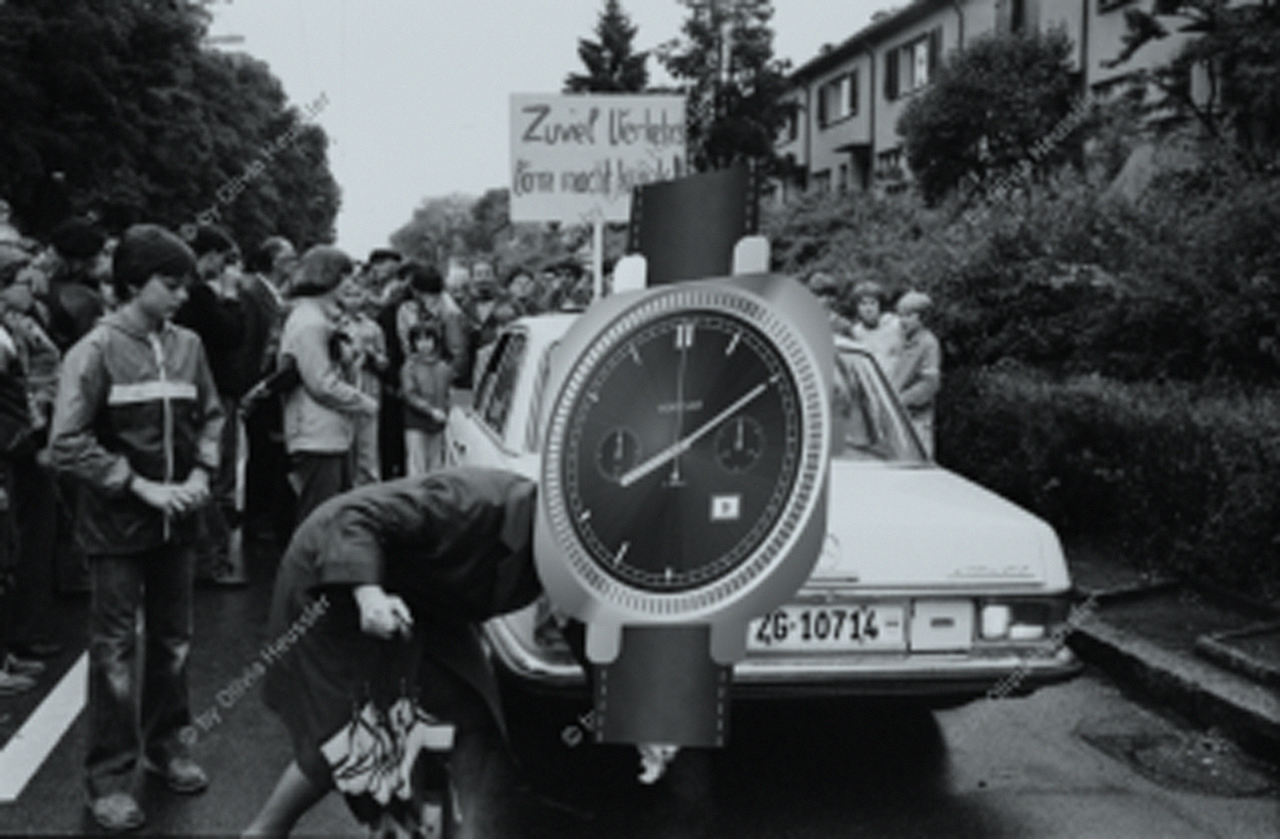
8,10
